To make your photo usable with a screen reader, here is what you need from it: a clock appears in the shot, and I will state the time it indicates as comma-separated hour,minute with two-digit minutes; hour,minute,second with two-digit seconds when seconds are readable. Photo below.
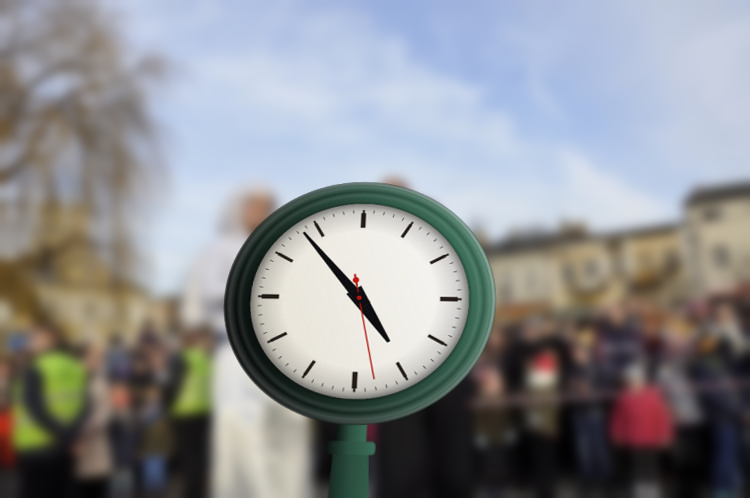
4,53,28
